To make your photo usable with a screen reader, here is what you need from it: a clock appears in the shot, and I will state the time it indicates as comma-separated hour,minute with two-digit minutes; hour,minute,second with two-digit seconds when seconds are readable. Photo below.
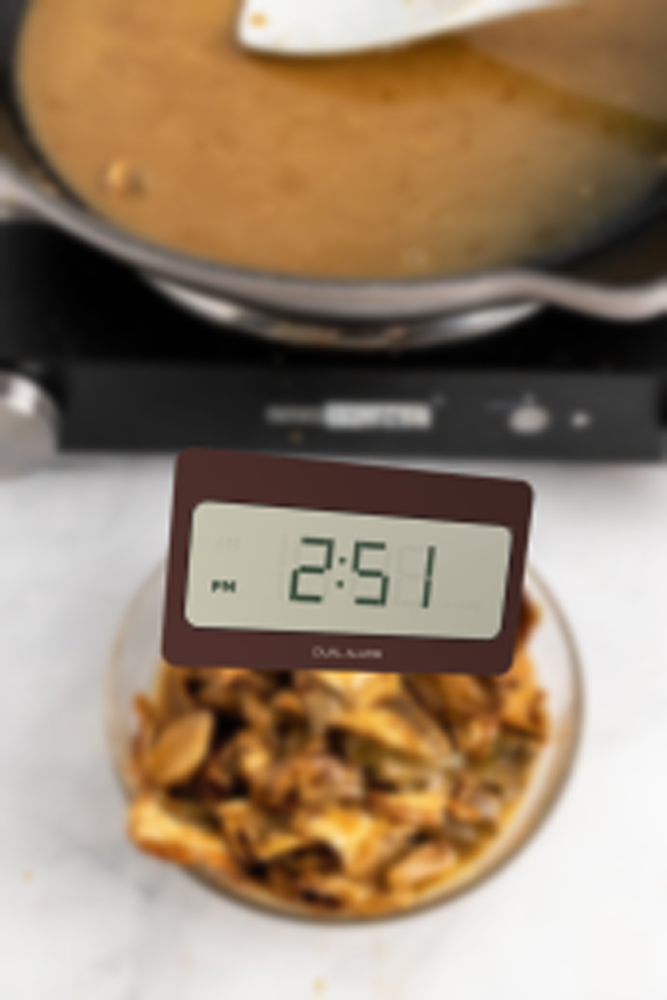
2,51
